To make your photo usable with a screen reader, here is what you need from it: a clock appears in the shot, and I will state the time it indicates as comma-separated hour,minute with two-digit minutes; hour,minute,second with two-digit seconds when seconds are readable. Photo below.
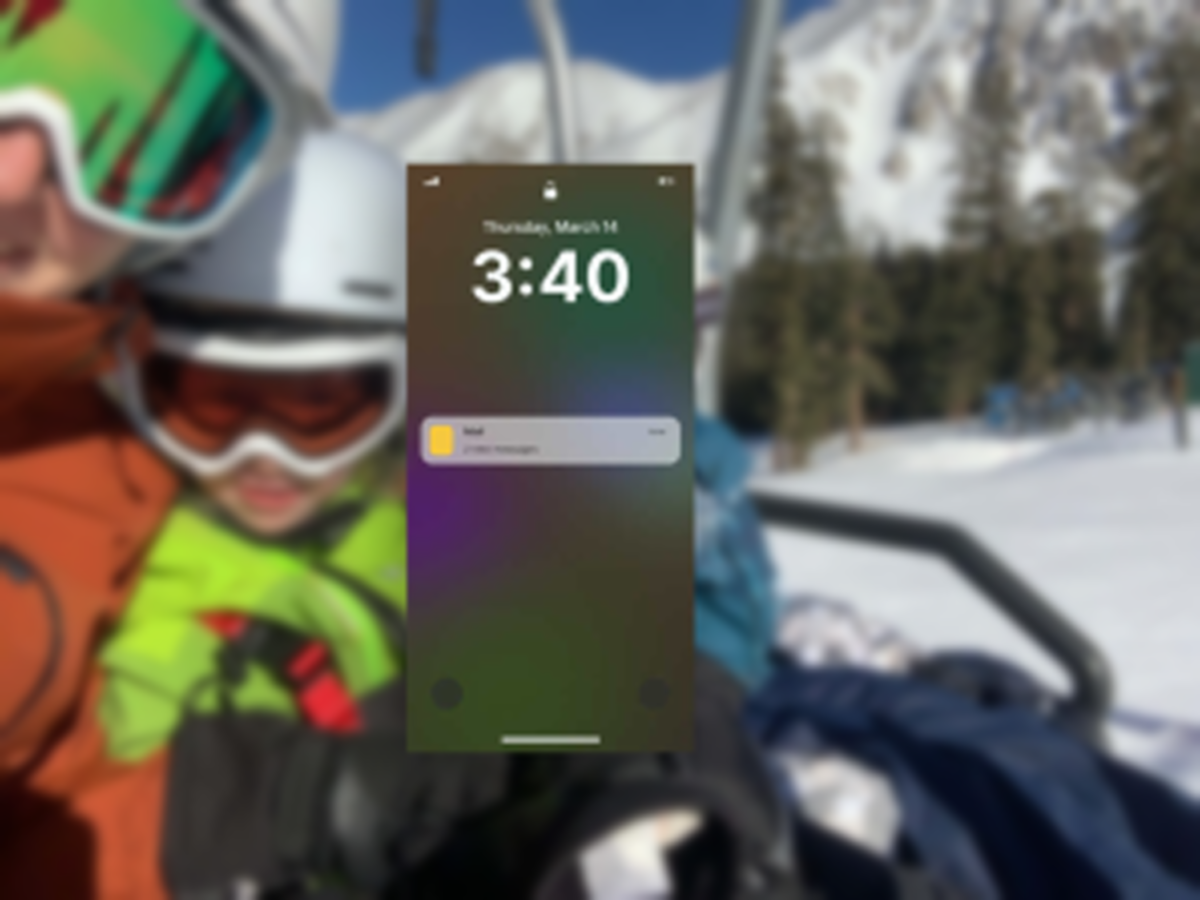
3,40
